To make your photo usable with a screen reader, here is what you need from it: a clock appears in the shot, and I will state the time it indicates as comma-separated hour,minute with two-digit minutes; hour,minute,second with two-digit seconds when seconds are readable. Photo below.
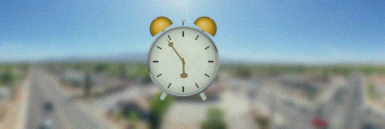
5,54
